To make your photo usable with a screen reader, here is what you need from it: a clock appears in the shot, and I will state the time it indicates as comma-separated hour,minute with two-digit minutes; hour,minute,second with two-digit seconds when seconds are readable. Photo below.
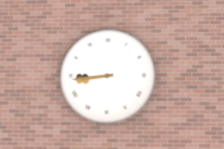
8,44
